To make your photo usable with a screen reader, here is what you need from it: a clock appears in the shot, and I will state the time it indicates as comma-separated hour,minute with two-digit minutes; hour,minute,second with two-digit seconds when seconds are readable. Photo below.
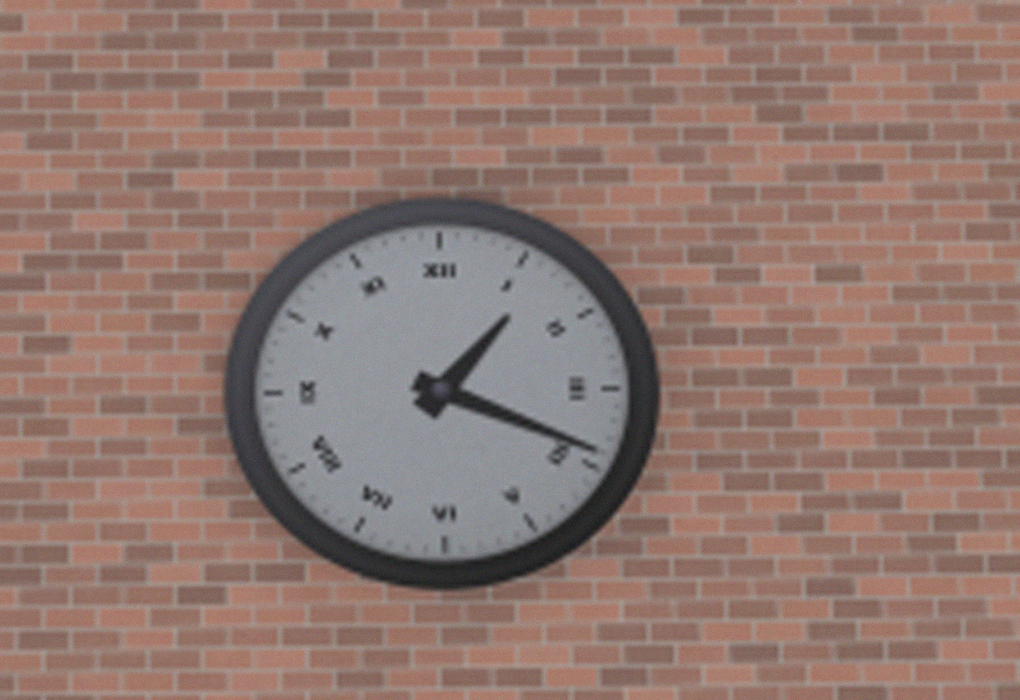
1,19
